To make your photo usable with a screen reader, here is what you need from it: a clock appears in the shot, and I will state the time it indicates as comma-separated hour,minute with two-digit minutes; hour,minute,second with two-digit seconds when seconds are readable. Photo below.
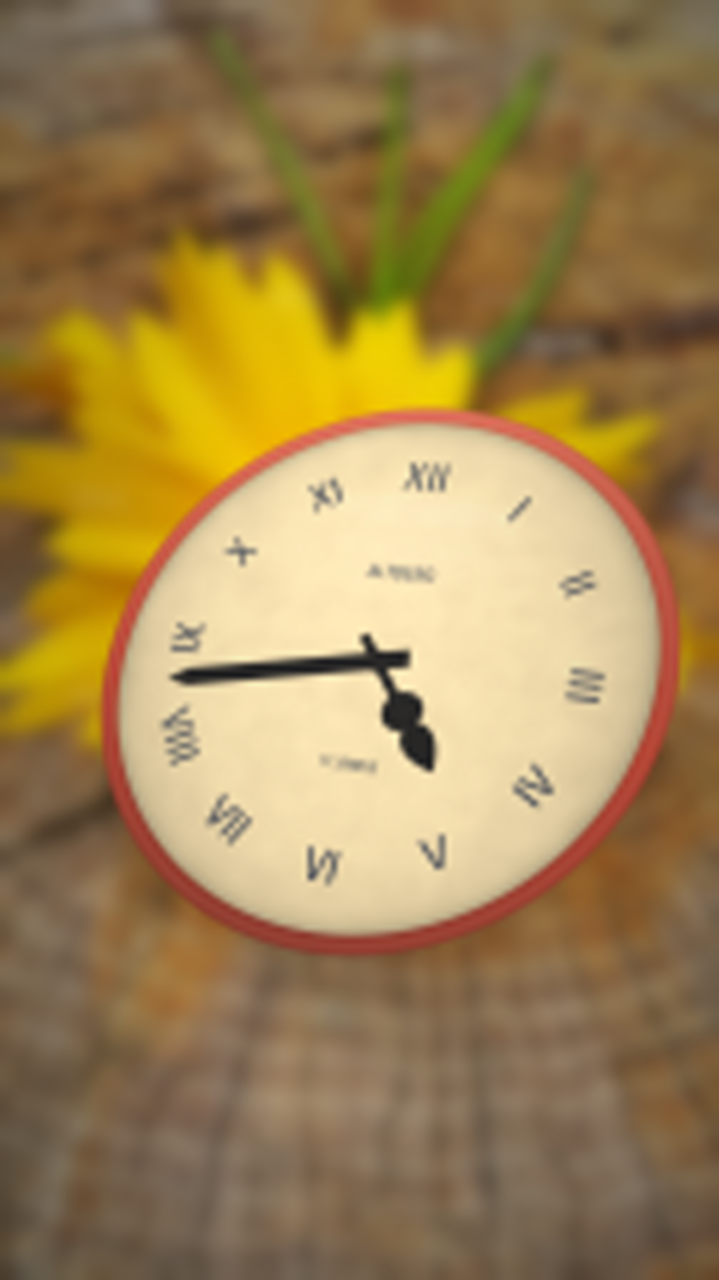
4,43
